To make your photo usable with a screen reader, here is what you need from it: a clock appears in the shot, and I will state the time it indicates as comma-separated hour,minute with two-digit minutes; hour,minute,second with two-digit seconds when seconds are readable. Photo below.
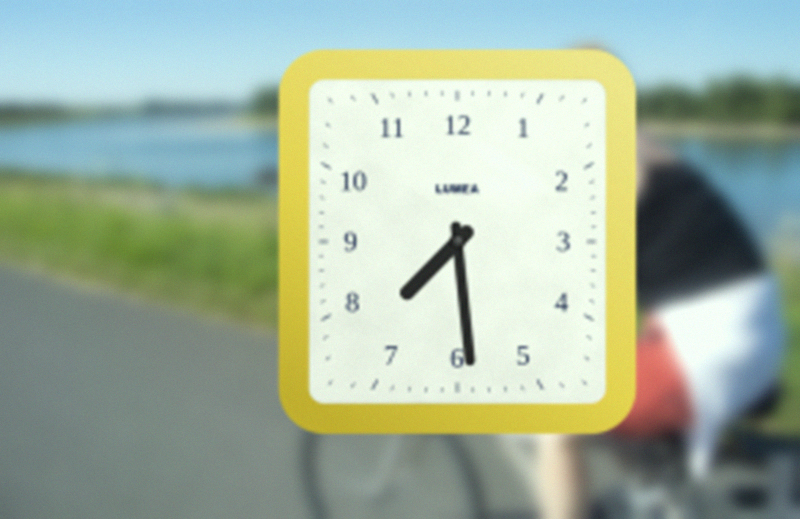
7,29
